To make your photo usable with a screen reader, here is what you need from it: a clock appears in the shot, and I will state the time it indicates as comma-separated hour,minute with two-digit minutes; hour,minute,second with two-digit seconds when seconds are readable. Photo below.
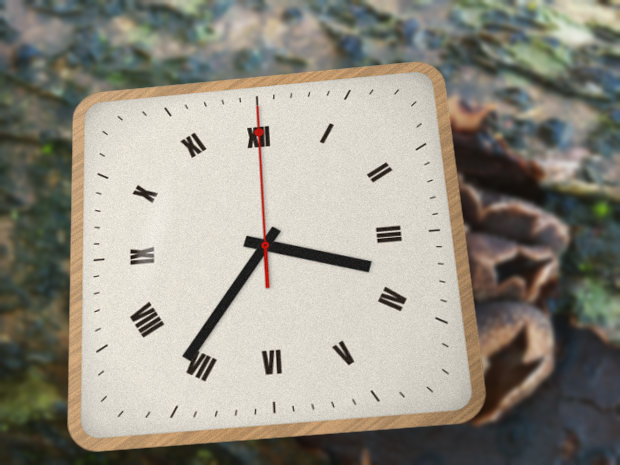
3,36,00
